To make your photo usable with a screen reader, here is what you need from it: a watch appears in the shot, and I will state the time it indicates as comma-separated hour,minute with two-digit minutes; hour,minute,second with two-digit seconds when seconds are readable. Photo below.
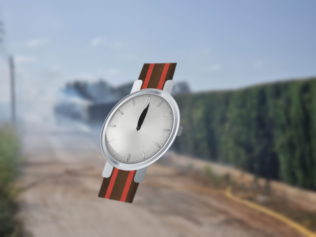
12,01
